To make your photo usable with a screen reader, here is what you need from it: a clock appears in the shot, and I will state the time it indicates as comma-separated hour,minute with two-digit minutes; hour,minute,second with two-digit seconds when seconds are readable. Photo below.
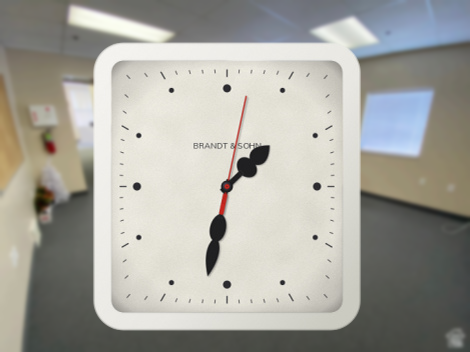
1,32,02
